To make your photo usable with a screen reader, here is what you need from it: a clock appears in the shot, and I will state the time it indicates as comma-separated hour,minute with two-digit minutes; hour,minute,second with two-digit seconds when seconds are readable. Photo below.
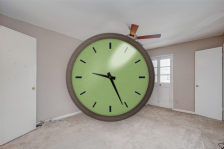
9,26
